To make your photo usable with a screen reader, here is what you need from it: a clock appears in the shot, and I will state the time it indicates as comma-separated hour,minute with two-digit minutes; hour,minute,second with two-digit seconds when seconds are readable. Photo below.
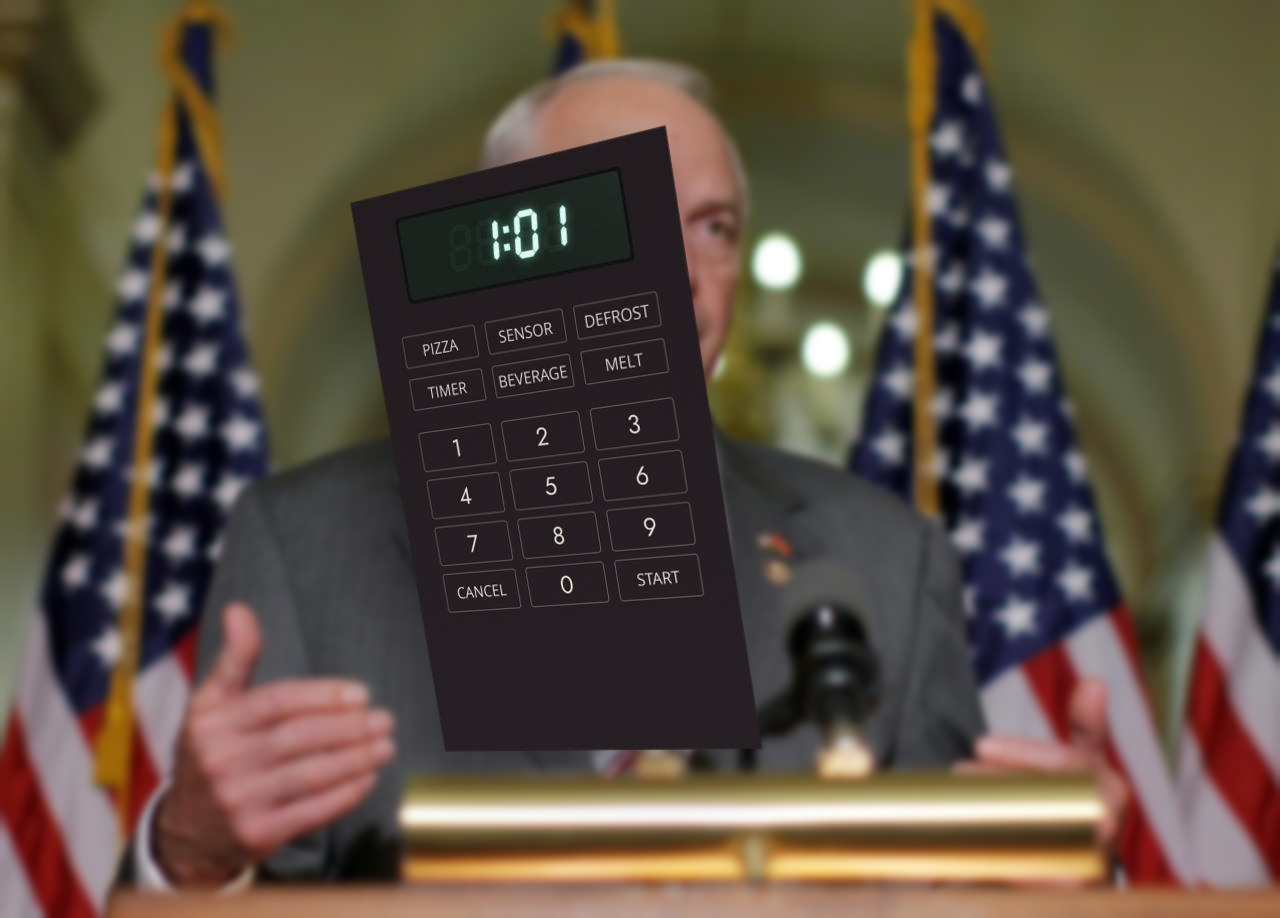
1,01
